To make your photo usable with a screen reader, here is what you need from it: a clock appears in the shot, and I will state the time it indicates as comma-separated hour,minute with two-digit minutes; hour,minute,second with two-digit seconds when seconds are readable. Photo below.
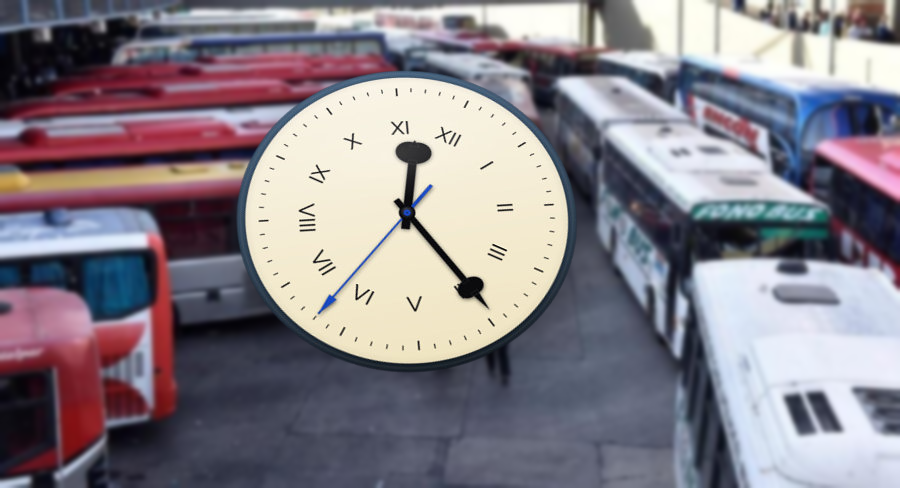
11,19,32
